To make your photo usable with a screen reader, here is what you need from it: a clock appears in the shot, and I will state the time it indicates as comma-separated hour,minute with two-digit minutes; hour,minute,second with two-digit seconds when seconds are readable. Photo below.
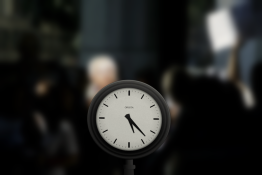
5,23
